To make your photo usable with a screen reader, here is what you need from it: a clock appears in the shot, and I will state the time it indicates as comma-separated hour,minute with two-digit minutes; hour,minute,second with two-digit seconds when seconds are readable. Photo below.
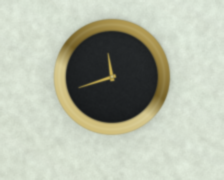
11,42
